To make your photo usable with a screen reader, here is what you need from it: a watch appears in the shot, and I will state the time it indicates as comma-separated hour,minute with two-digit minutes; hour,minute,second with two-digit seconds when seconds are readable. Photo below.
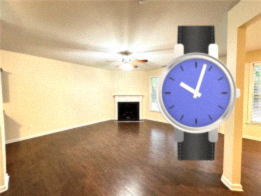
10,03
